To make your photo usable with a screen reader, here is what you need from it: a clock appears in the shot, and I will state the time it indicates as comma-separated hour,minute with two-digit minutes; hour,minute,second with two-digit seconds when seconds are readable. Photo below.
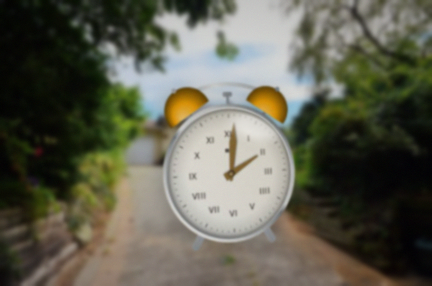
2,01
